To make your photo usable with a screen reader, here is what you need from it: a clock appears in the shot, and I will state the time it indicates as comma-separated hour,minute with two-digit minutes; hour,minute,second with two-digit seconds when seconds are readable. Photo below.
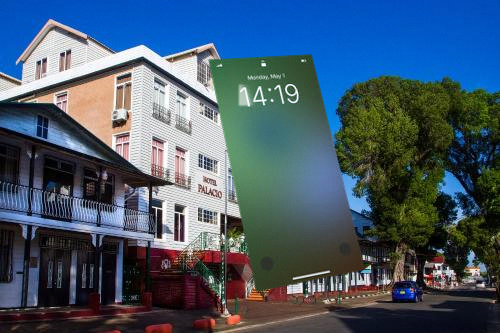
14,19
